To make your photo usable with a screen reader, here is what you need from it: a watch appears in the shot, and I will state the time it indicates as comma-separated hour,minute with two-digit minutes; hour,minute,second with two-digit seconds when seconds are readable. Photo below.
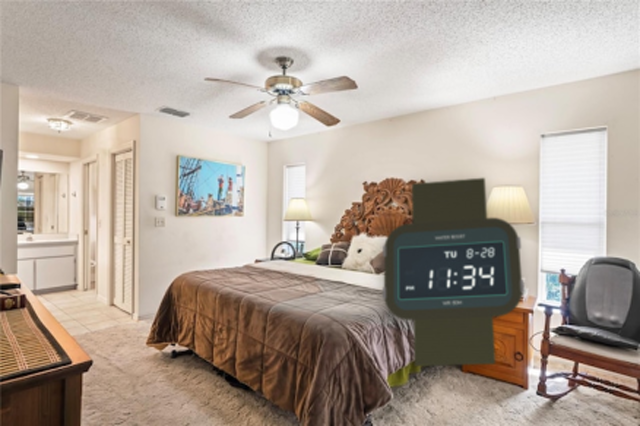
11,34
